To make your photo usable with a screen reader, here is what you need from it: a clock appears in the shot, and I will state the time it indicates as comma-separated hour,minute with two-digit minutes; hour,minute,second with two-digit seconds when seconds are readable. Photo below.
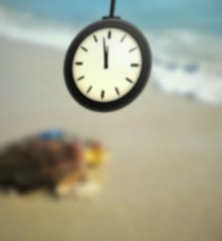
11,58
